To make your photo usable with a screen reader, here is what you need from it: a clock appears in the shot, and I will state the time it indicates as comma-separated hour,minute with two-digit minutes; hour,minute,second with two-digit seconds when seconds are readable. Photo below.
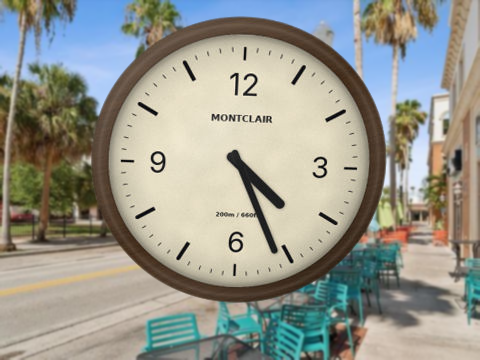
4,26
